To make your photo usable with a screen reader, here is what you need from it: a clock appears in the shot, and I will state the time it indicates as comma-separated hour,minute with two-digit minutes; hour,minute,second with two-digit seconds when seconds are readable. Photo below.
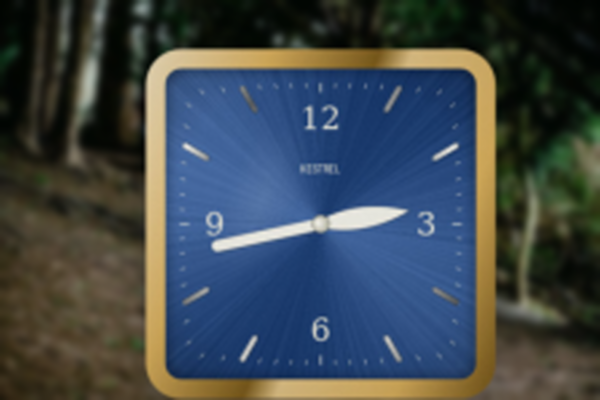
2,43
